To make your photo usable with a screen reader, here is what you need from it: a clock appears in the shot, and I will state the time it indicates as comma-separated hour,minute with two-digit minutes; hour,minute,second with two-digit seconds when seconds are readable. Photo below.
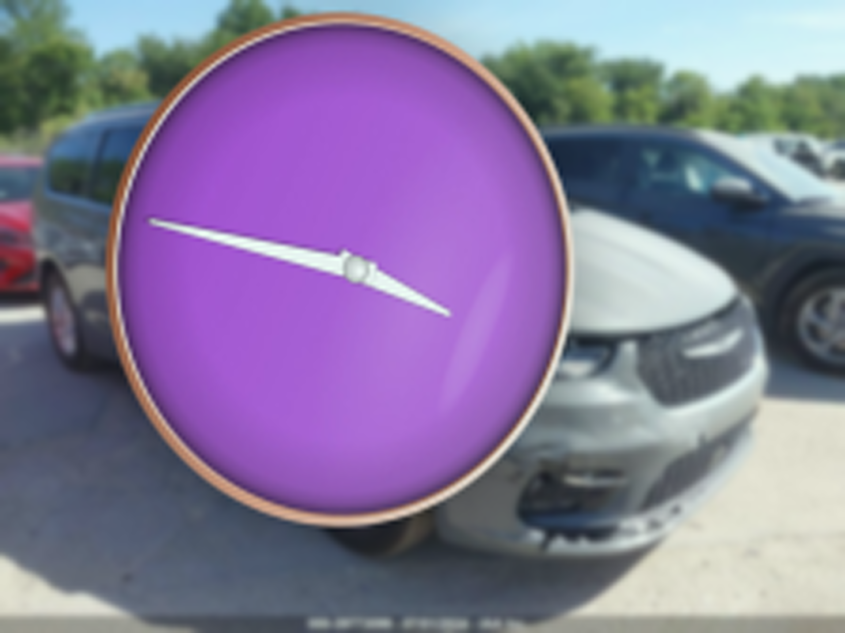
3,47
